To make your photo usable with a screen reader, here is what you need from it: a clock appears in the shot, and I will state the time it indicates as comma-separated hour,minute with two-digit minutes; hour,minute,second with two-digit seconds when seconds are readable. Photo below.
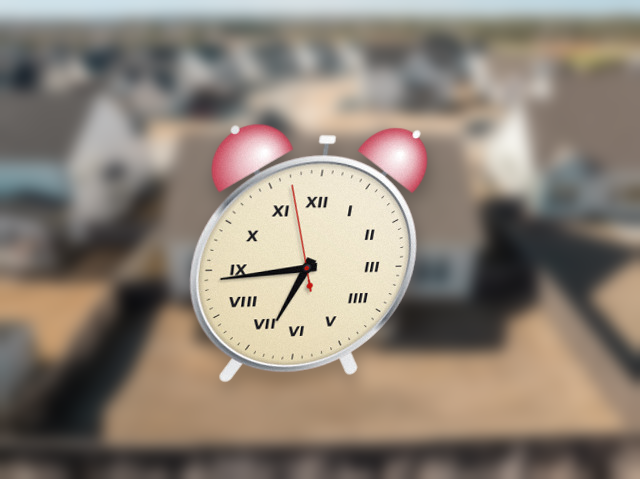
6,43,57
